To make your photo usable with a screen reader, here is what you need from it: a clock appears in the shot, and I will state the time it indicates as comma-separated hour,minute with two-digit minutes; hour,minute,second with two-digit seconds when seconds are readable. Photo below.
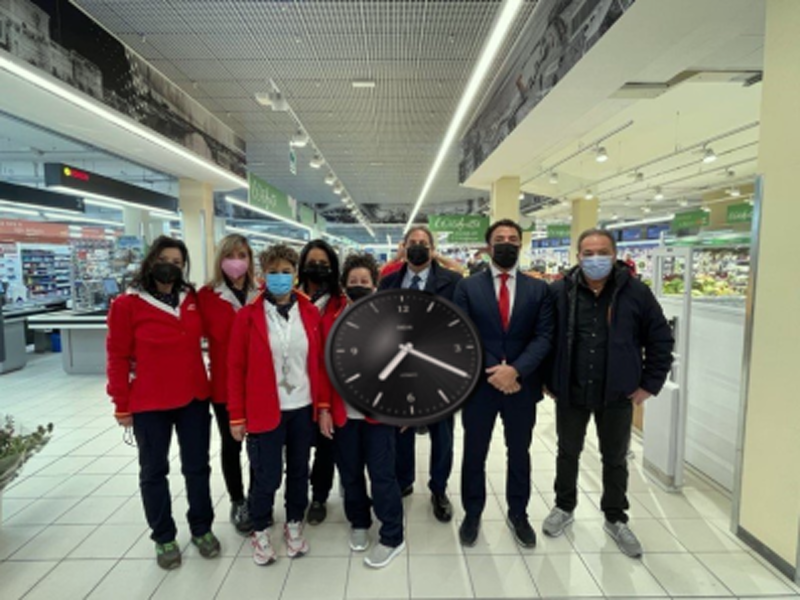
7,20
